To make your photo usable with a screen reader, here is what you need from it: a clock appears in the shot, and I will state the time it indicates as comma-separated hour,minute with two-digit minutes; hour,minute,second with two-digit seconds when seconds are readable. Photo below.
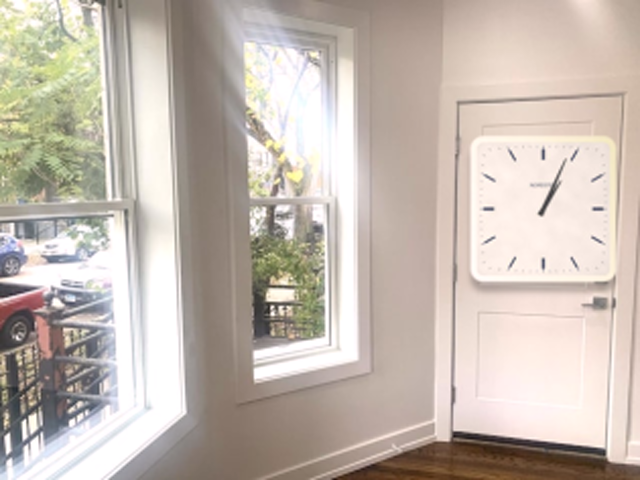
1,04
